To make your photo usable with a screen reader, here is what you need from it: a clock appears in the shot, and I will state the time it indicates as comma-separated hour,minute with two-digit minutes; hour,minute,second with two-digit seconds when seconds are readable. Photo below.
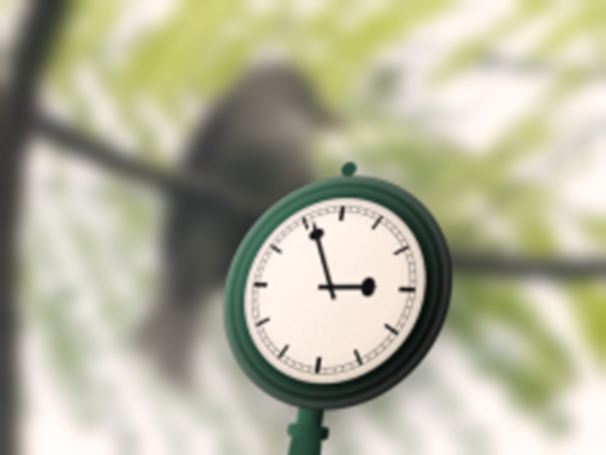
2,56
